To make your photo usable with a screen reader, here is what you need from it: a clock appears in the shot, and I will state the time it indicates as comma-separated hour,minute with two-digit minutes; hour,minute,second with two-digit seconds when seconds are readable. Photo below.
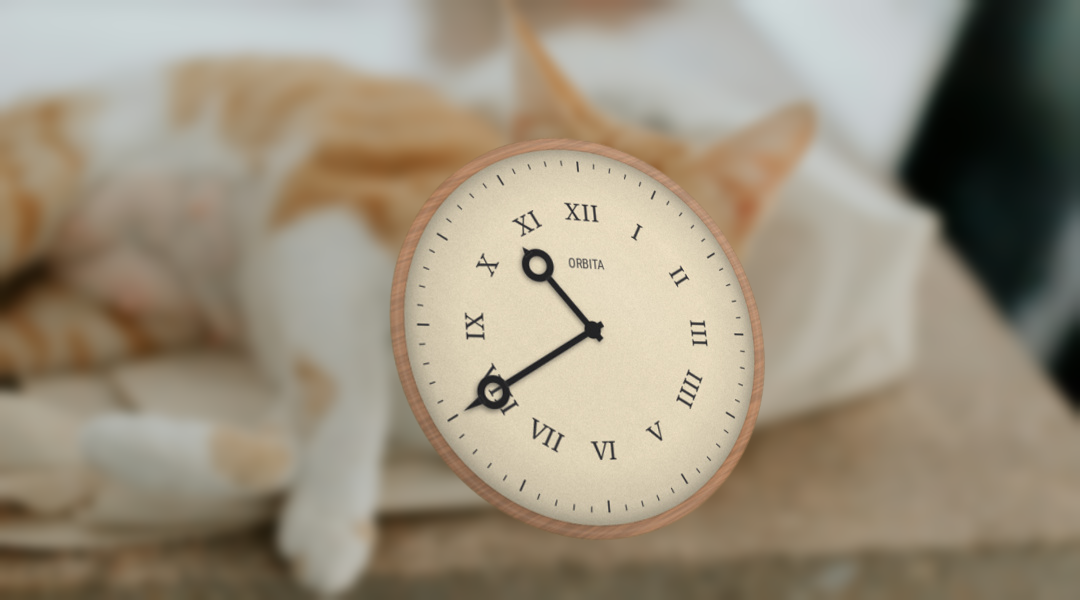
10,40
